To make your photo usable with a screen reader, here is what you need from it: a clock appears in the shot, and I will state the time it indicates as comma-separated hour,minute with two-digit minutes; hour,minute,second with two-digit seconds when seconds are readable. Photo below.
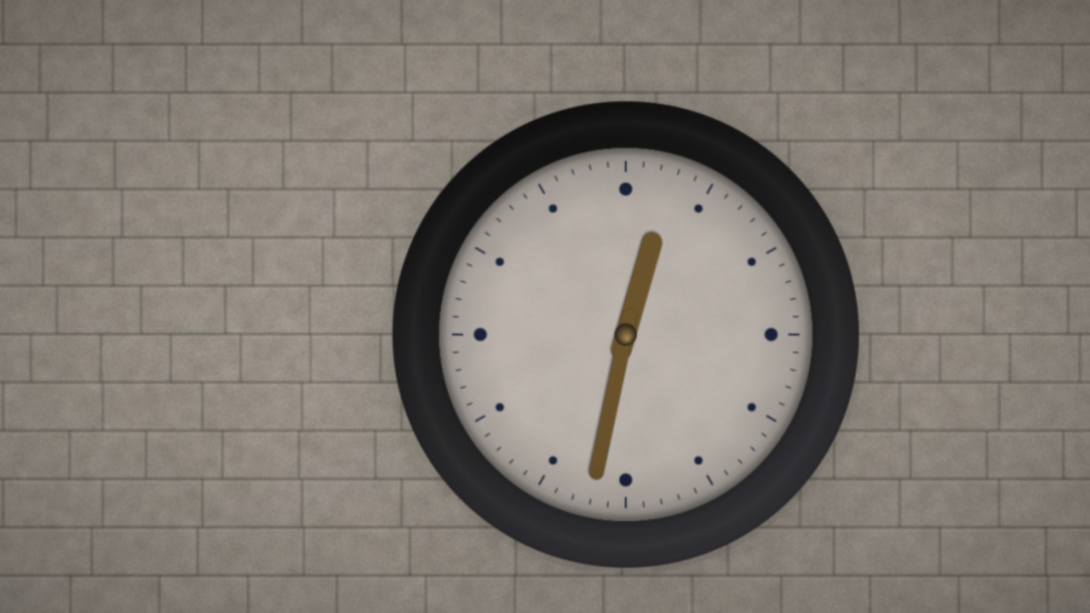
12,32
